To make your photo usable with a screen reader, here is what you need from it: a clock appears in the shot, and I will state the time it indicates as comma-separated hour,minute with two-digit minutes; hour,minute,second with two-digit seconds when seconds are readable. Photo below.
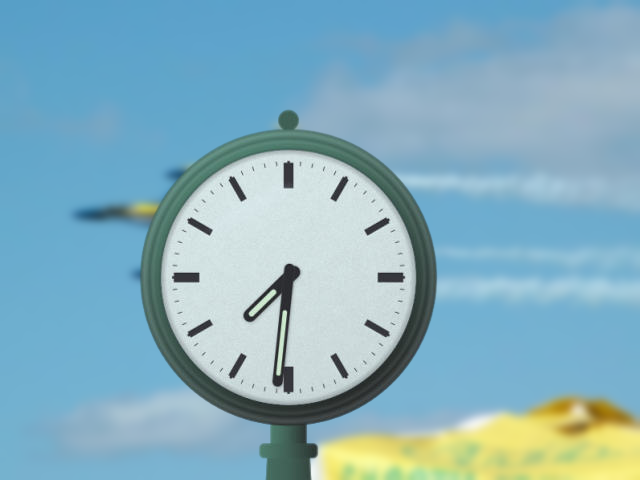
7,31
